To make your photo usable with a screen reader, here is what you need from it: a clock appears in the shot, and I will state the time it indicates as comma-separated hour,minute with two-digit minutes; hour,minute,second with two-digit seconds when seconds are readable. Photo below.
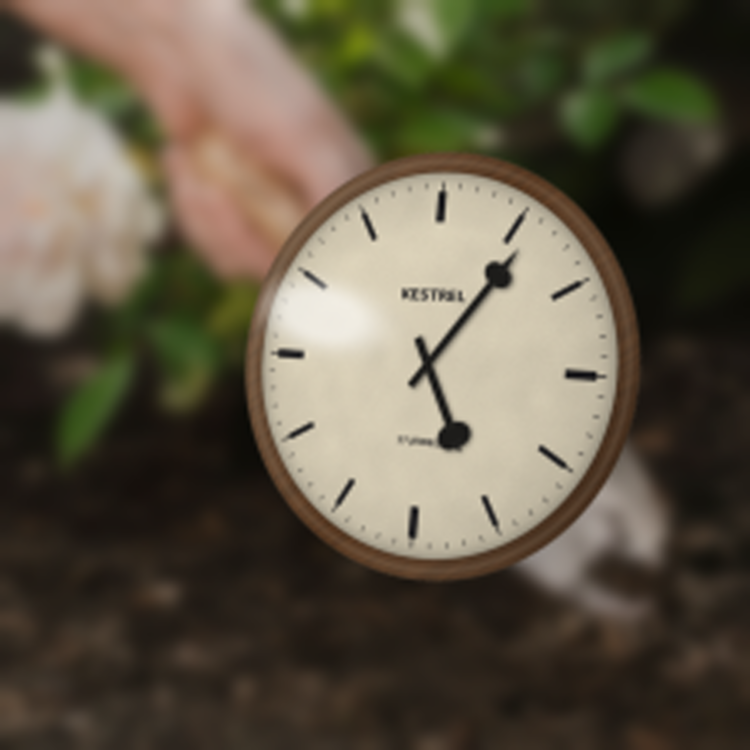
5,06
